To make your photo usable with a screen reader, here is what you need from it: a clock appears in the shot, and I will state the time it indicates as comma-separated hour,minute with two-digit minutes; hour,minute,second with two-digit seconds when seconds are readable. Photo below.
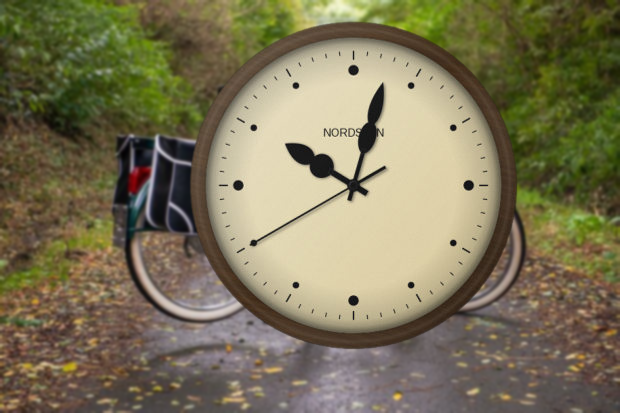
10,02,40
